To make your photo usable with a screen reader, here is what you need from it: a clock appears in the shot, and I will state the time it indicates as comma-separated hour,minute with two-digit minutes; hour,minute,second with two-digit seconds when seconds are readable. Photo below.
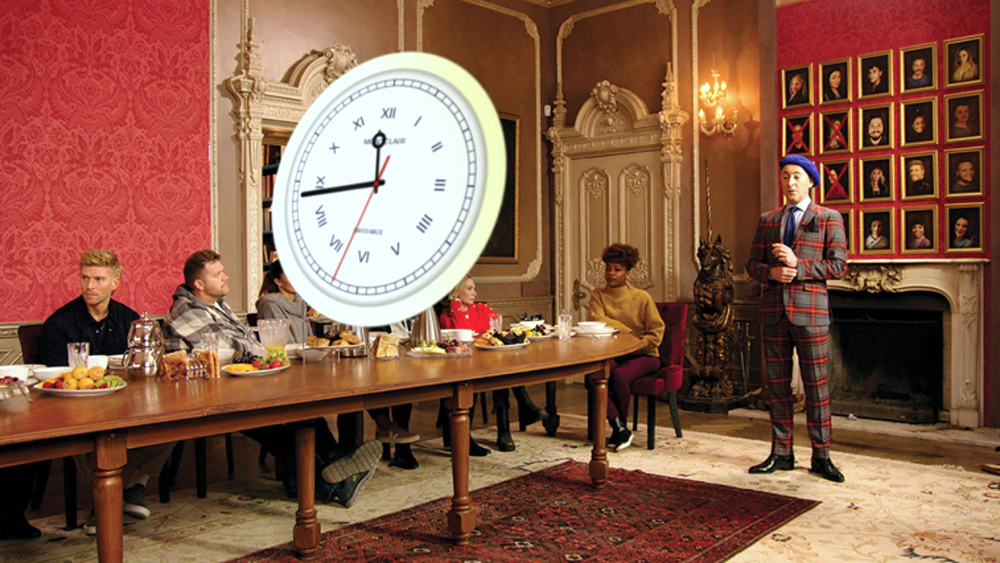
11,43,33
